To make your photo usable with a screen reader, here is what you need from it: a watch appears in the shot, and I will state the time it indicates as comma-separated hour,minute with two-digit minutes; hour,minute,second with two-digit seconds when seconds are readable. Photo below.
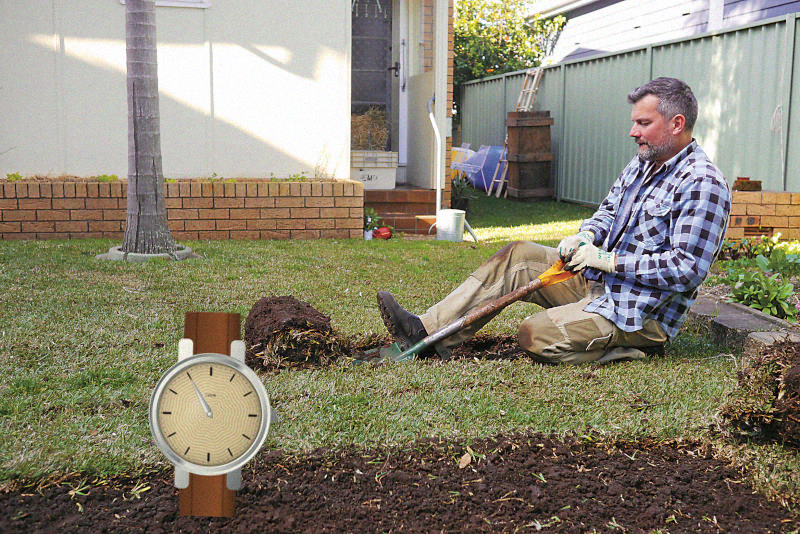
10,55
